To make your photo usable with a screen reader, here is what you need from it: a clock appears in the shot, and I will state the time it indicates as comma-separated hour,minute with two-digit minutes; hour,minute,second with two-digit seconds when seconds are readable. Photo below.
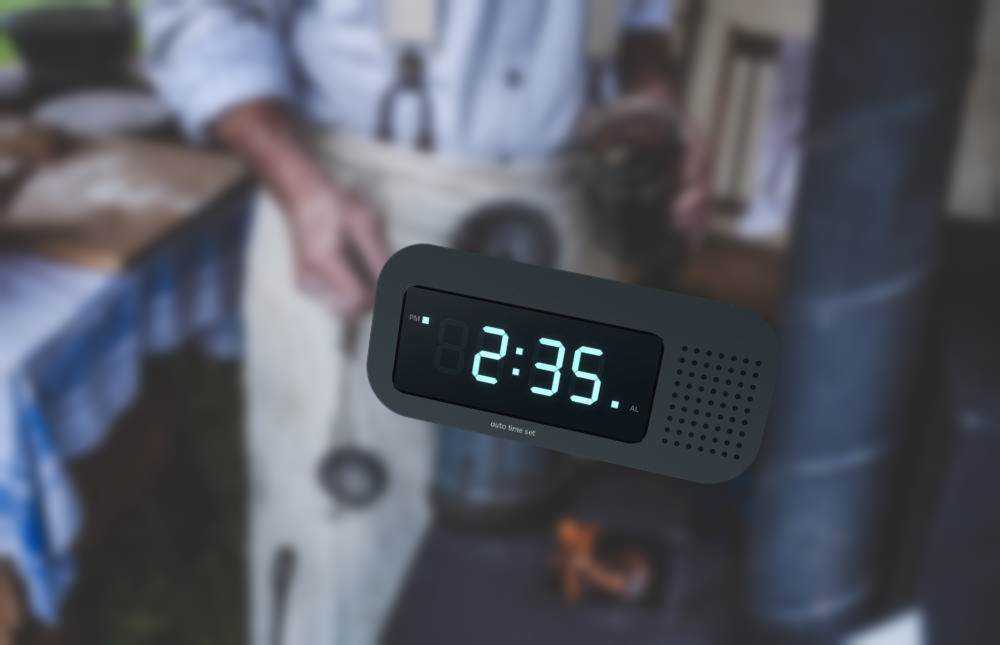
2,35
